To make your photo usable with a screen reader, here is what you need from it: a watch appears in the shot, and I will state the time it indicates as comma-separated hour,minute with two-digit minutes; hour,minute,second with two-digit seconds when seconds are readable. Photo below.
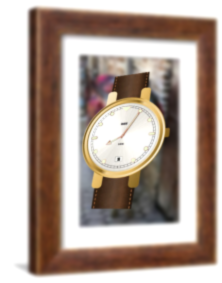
8,05
